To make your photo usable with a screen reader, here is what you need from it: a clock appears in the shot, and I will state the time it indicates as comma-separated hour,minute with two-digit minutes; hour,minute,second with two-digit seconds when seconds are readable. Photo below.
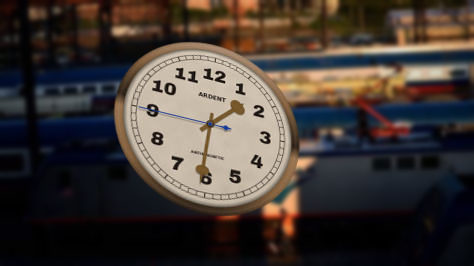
1,30,45
